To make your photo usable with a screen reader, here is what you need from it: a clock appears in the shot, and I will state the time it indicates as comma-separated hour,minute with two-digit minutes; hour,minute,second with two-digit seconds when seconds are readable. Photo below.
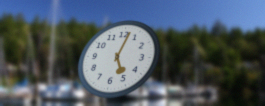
5,02
